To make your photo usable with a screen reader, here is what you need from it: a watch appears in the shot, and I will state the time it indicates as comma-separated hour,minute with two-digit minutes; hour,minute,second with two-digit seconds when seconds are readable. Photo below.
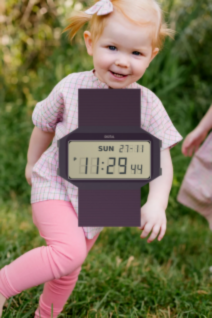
11,29,44
